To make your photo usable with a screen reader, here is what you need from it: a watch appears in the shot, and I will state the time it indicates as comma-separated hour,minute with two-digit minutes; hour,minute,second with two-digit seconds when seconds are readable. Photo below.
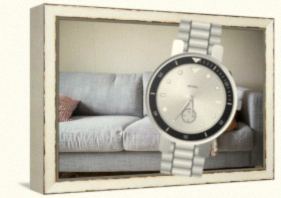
5,35
